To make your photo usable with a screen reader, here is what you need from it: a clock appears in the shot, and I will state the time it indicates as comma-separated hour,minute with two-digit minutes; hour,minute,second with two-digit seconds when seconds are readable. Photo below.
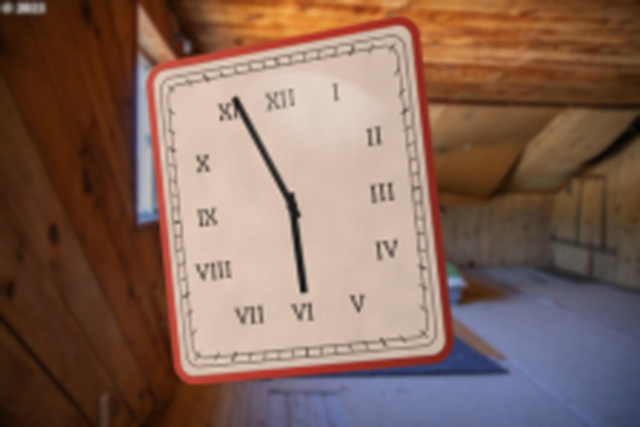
5,56
